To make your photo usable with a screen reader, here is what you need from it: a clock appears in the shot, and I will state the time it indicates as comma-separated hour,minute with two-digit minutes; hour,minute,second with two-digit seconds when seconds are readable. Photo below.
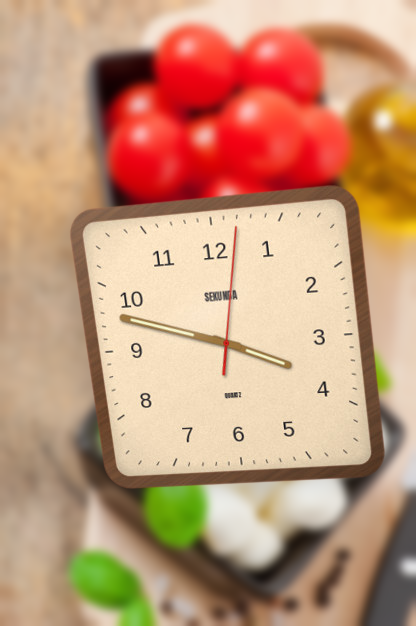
3,48,02
